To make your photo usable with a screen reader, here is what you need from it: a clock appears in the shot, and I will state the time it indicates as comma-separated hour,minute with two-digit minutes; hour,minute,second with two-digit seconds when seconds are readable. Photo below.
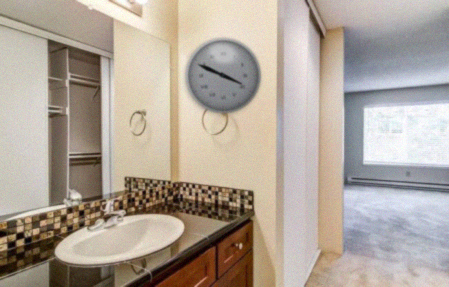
3,49
